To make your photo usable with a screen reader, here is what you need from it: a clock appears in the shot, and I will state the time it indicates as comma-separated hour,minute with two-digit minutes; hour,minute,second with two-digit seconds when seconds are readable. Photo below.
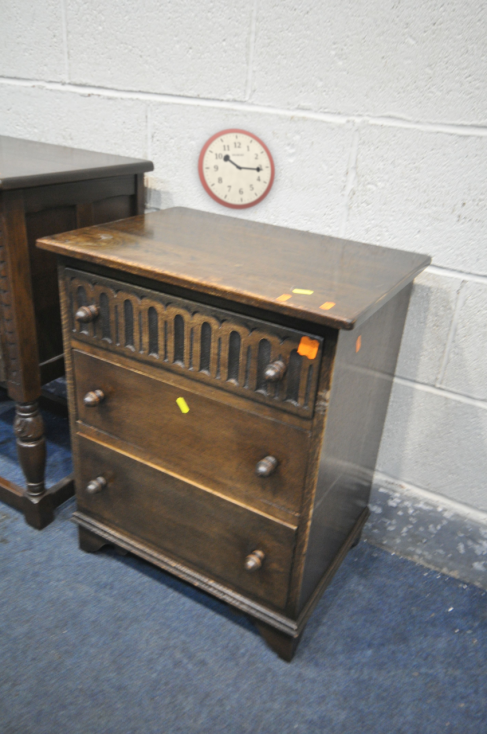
10,16
